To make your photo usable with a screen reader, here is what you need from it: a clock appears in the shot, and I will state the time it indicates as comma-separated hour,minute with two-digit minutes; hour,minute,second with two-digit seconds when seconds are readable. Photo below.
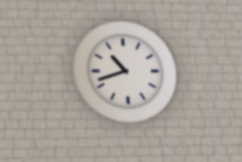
10,42
